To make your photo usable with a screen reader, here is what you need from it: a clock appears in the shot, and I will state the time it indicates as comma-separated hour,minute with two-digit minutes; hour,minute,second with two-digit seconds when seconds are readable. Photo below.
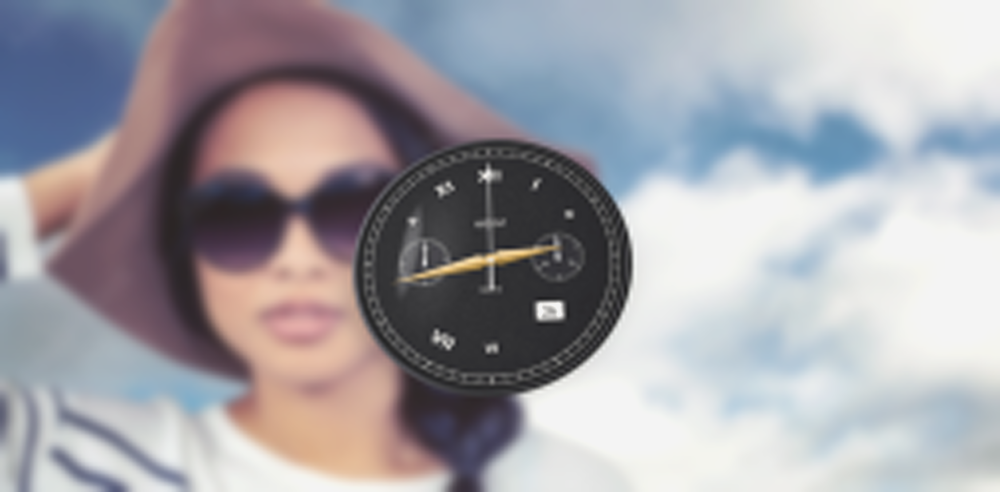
2,43
